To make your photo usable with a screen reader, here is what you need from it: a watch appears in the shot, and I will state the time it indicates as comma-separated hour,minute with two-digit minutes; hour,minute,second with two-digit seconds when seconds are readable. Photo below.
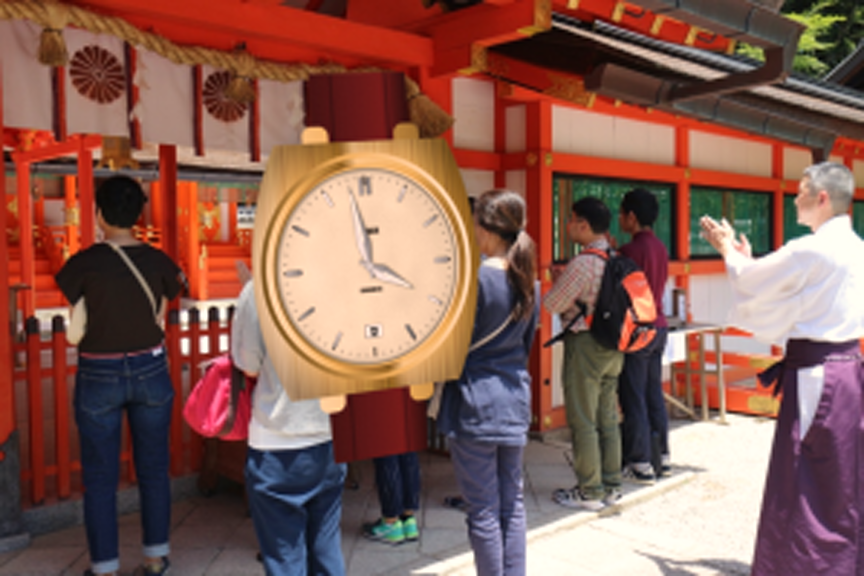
3,58
